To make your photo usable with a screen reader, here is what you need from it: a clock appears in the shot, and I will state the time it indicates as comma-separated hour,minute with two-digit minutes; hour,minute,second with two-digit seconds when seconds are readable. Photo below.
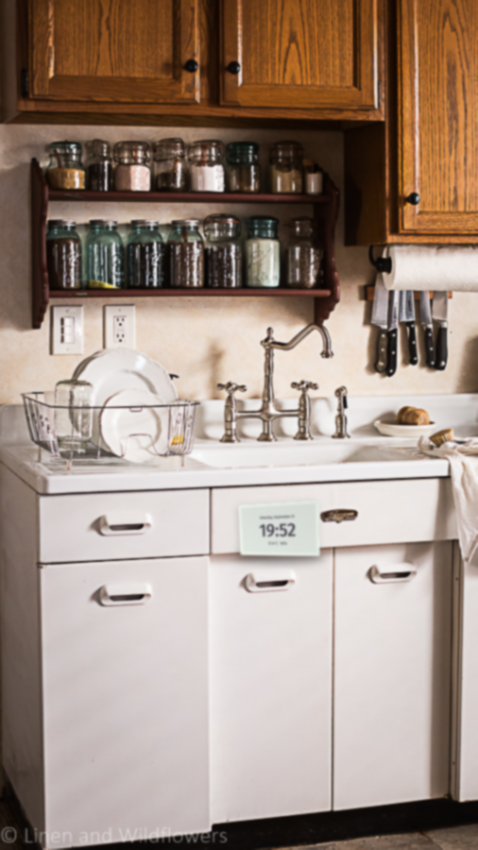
19,52
